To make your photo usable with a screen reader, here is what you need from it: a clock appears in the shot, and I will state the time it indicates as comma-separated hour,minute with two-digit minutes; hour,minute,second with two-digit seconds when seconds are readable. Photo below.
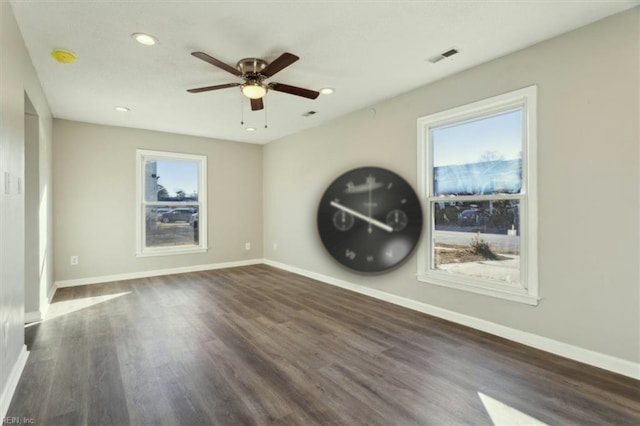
3,49
